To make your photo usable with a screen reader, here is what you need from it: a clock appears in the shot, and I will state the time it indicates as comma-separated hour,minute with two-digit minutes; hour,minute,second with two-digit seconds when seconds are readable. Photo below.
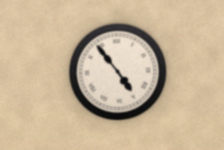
4,54
